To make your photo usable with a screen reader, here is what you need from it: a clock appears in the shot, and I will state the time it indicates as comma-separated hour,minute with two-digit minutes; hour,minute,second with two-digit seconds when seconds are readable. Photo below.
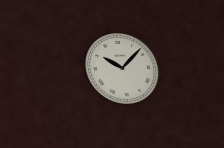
10,08
